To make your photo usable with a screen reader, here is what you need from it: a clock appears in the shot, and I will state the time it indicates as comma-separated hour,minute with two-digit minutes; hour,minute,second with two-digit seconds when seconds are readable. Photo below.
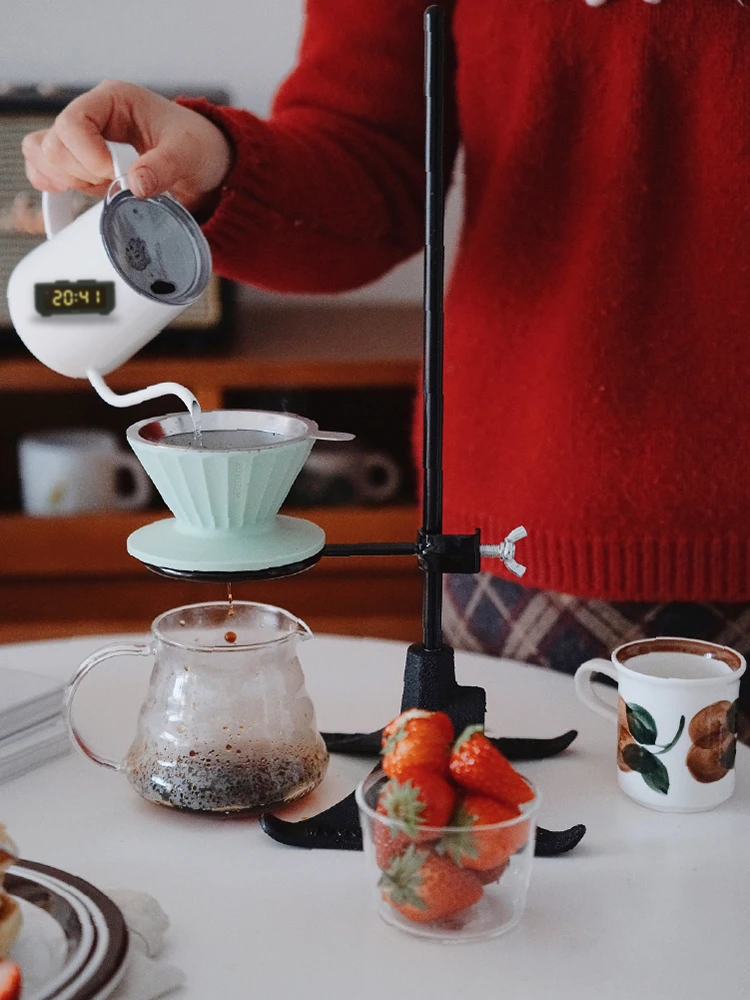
20,41
